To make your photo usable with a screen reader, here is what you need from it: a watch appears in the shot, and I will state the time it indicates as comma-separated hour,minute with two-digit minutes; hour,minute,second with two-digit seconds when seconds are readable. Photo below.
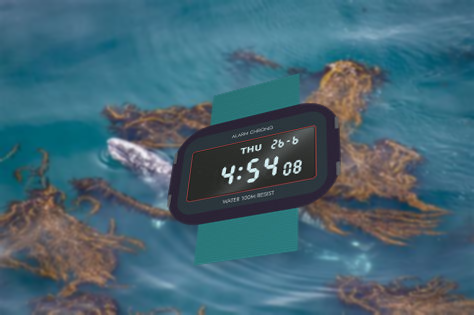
4,54,08
